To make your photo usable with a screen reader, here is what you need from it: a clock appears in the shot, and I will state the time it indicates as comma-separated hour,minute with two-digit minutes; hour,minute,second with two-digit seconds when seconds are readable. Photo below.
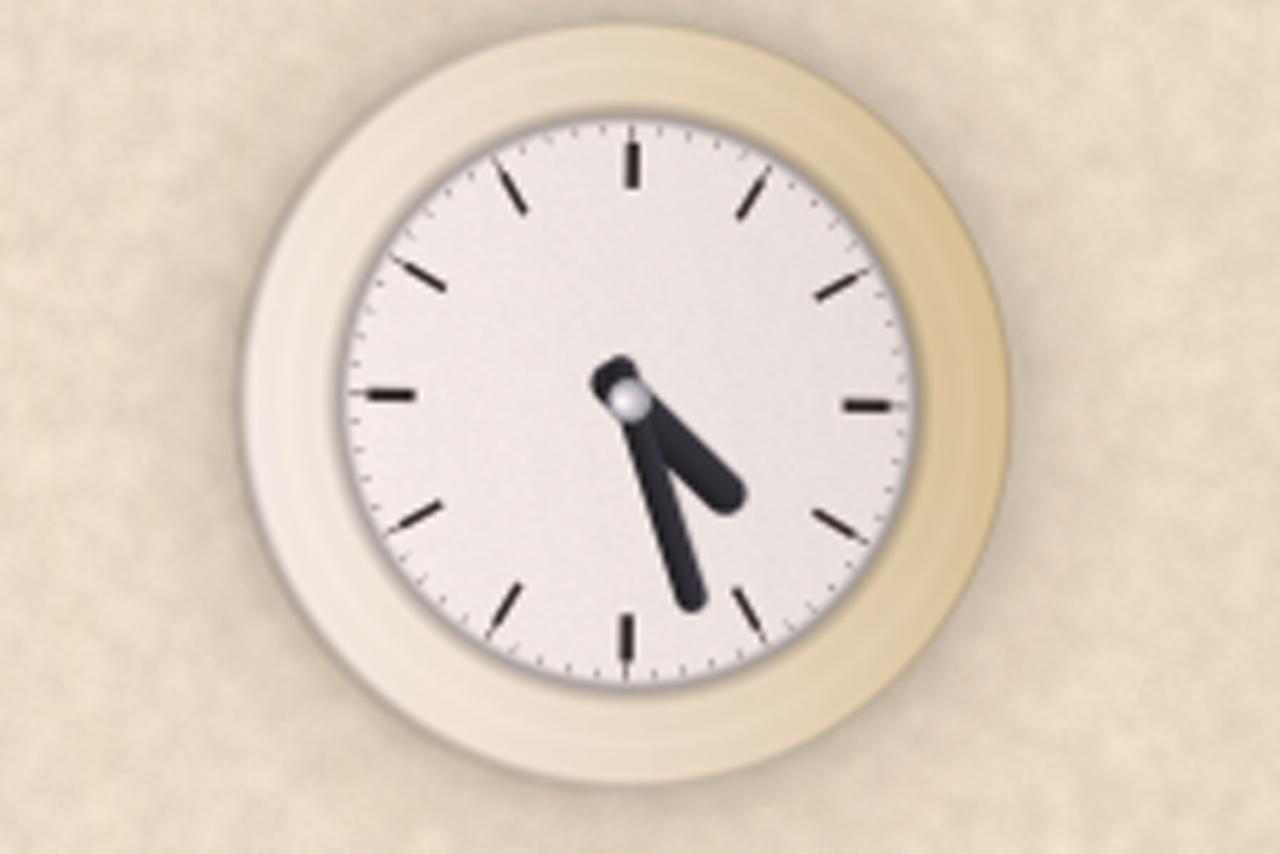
4,27
